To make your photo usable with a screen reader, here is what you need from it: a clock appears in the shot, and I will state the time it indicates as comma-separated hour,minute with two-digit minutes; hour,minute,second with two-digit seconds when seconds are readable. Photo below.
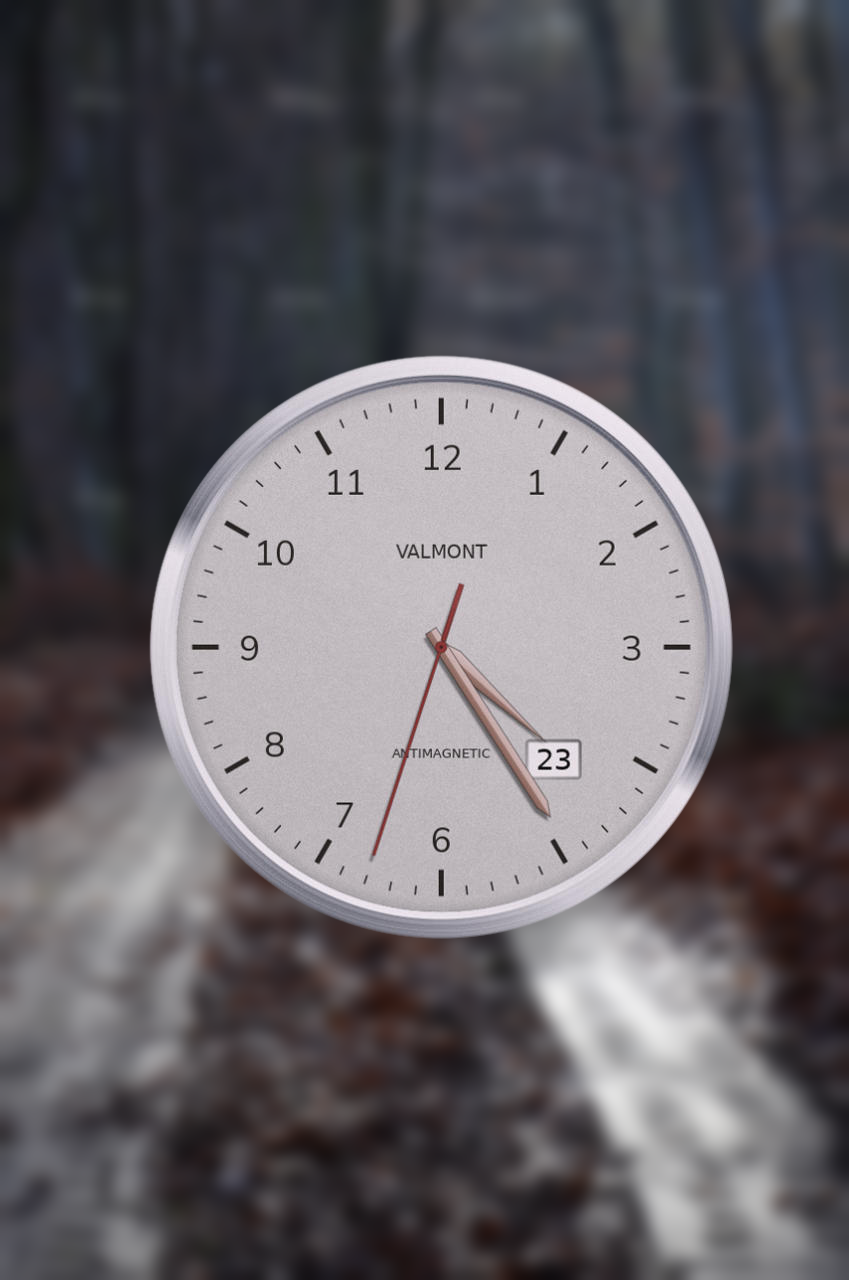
4,24,33
